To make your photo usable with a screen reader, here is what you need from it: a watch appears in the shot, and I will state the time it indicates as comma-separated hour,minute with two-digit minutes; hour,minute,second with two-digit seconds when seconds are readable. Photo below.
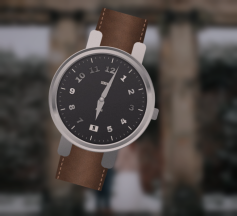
6,02
